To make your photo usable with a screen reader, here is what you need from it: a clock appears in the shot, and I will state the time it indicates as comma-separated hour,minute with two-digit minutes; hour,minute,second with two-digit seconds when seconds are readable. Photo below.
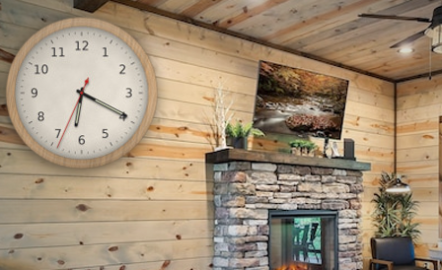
6,19,34
